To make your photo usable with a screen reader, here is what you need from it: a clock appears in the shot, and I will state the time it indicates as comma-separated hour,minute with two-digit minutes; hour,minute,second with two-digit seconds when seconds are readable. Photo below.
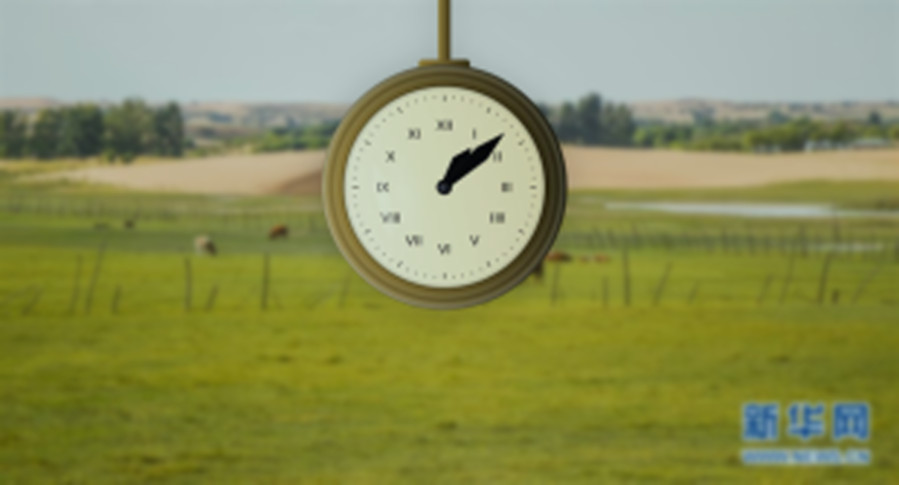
1,08
